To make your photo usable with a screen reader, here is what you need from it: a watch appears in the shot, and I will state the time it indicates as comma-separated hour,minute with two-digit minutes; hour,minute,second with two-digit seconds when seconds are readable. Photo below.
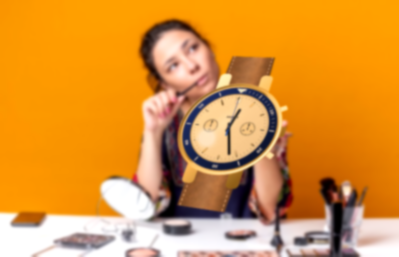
12,27
